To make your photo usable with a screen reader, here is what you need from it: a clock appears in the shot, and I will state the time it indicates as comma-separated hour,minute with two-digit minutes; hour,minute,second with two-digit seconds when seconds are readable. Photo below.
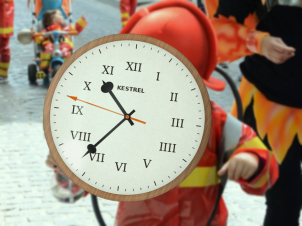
10,36,47
